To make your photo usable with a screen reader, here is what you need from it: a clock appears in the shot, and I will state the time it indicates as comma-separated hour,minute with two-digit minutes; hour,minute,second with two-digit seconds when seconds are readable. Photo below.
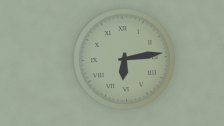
6,14
